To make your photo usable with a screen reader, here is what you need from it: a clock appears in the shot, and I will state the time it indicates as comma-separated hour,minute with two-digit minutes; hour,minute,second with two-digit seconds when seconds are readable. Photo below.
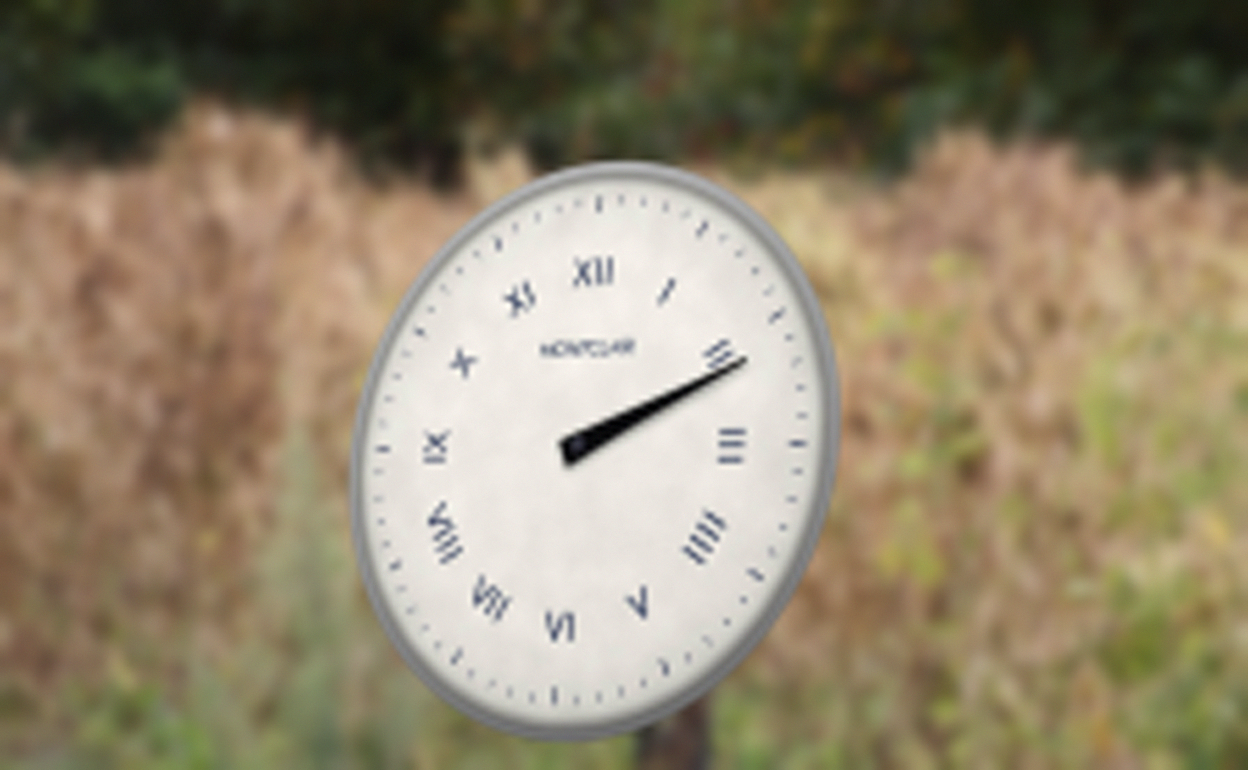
2,11
